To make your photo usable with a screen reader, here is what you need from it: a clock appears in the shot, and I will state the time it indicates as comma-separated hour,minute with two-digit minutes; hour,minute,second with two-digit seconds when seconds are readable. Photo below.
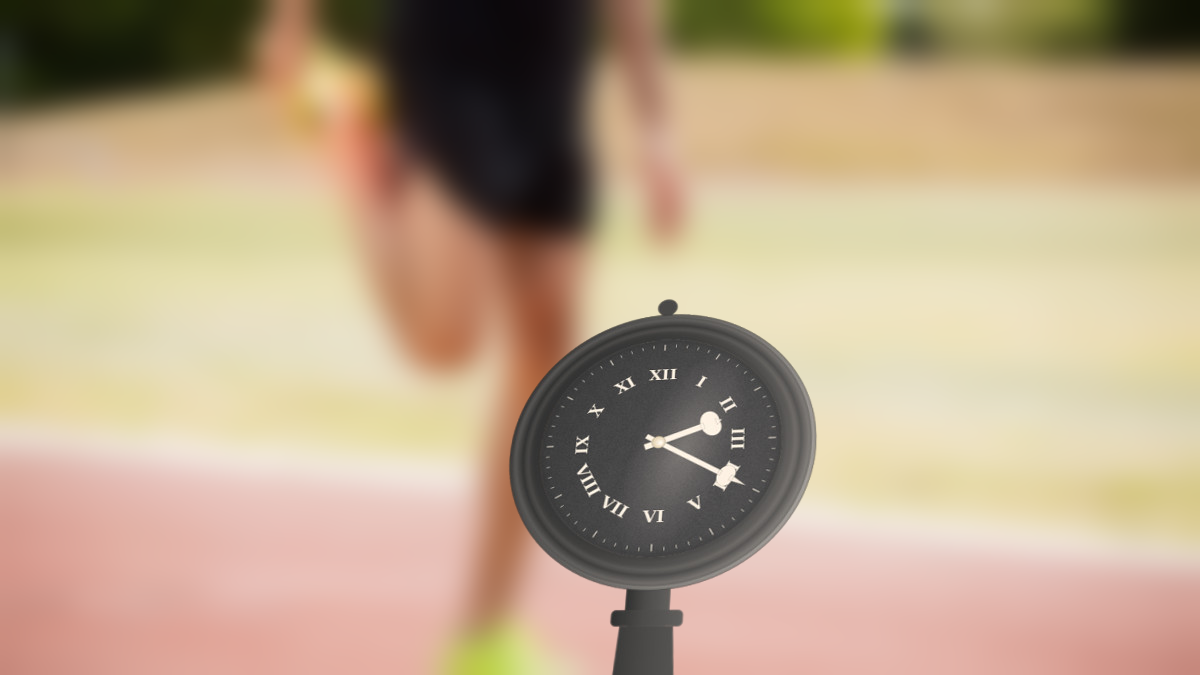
2,20
